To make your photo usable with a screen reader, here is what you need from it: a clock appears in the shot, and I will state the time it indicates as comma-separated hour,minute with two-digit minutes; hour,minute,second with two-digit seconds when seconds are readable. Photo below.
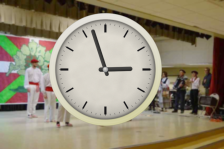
2,57
